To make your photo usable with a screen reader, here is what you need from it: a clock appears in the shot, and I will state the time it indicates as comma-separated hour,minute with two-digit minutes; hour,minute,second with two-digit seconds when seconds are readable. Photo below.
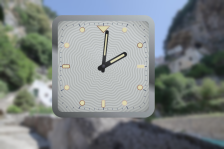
2,01
